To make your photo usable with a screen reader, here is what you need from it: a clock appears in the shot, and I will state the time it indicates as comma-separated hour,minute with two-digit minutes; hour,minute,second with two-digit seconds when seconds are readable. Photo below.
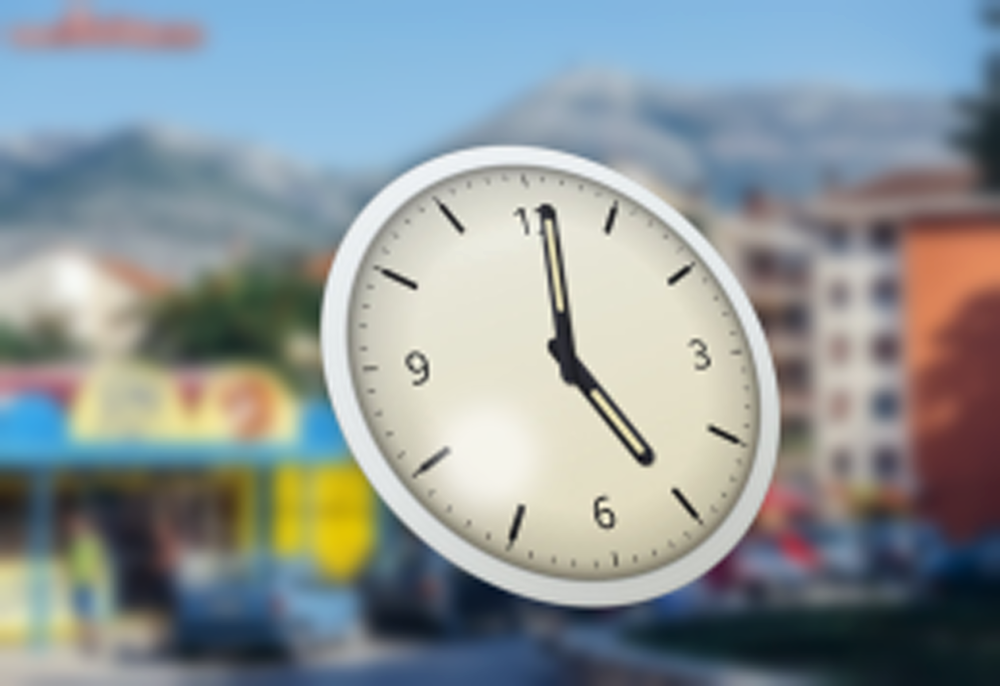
5,01
